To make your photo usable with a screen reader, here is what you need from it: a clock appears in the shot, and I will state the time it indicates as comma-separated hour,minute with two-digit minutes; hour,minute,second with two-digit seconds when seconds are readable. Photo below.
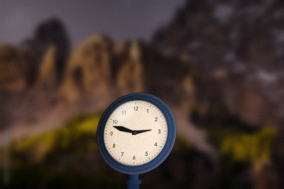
2,48
